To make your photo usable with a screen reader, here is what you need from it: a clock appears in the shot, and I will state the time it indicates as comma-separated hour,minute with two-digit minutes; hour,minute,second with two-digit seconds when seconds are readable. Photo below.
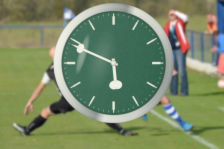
5,49
